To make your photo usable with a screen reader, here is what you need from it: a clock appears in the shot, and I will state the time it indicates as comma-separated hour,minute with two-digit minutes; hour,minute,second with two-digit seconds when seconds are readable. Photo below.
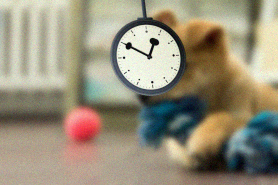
12,50
